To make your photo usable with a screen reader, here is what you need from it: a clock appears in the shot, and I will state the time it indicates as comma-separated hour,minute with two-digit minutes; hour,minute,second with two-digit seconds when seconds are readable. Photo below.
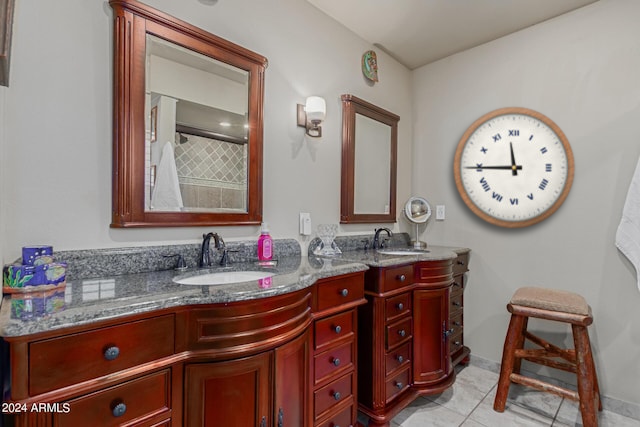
11,45
